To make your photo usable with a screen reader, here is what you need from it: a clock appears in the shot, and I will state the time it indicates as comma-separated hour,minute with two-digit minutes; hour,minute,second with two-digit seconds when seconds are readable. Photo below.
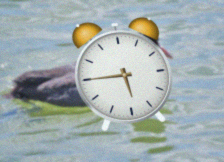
5,45
